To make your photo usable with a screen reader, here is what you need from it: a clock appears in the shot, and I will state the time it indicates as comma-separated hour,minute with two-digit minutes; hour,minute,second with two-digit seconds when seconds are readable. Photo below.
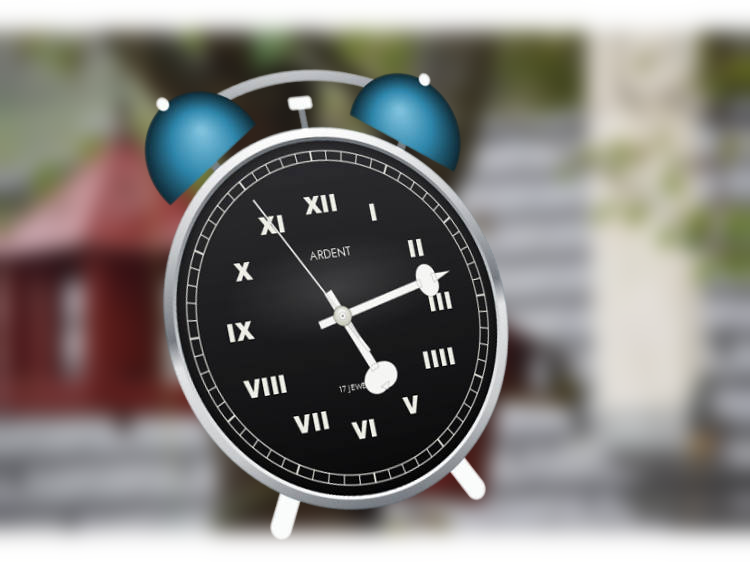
5,12,55
